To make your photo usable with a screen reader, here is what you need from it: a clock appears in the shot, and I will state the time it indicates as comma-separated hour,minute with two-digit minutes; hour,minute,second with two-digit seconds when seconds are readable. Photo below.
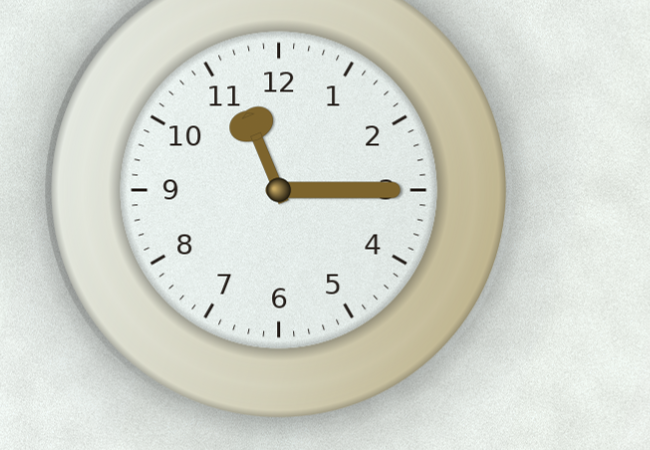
11,15
